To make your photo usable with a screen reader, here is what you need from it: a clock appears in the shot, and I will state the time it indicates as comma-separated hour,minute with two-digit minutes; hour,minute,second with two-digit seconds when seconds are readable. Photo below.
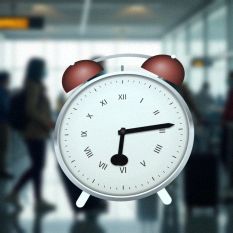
6,14
